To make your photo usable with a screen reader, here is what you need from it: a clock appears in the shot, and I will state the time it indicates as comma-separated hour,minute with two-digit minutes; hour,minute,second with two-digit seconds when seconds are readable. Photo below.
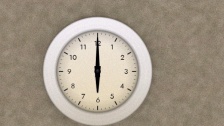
6,00
